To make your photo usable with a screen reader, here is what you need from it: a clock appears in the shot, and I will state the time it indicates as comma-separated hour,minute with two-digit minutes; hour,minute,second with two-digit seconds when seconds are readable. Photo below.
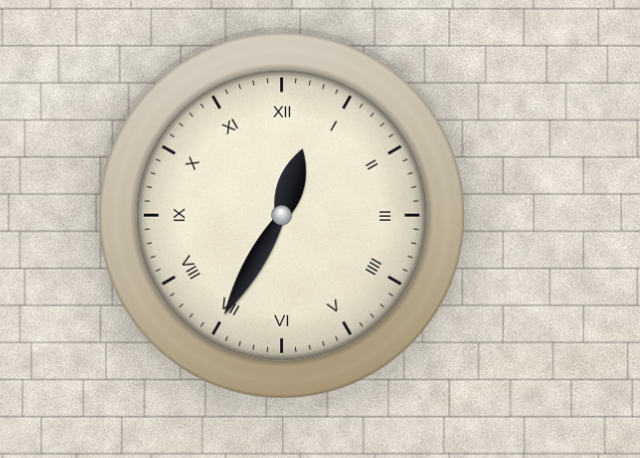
12,35
